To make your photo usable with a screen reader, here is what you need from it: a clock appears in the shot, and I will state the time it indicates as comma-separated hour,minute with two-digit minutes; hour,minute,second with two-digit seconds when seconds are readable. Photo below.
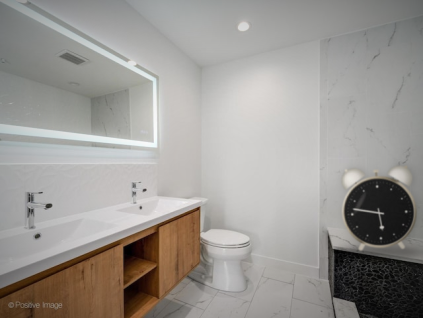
5,47
